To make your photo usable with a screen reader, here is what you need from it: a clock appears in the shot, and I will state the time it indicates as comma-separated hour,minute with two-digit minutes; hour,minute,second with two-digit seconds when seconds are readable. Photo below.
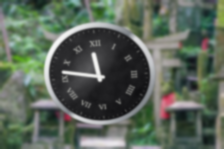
11,47
